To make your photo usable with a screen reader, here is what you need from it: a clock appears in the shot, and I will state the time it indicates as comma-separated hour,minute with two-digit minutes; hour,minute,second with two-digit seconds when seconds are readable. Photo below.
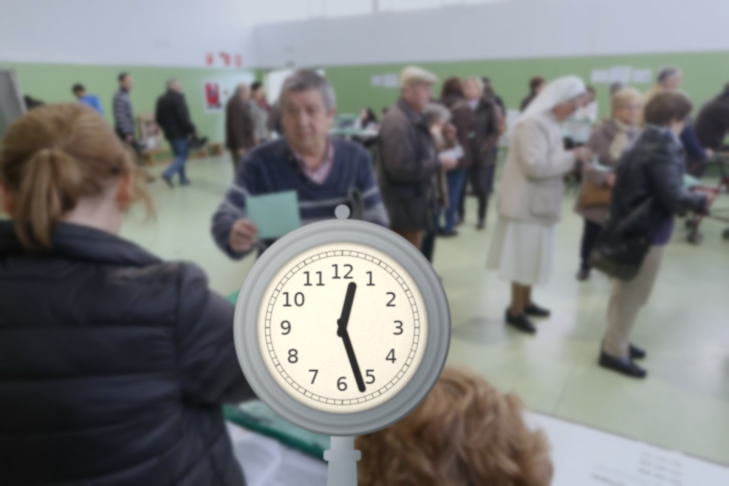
12,27
